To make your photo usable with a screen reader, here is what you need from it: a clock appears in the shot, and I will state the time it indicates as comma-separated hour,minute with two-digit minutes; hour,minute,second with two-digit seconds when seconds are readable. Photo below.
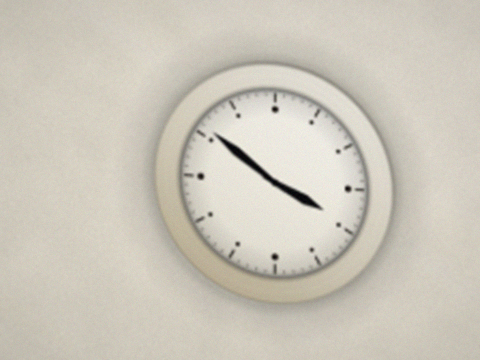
3,51
